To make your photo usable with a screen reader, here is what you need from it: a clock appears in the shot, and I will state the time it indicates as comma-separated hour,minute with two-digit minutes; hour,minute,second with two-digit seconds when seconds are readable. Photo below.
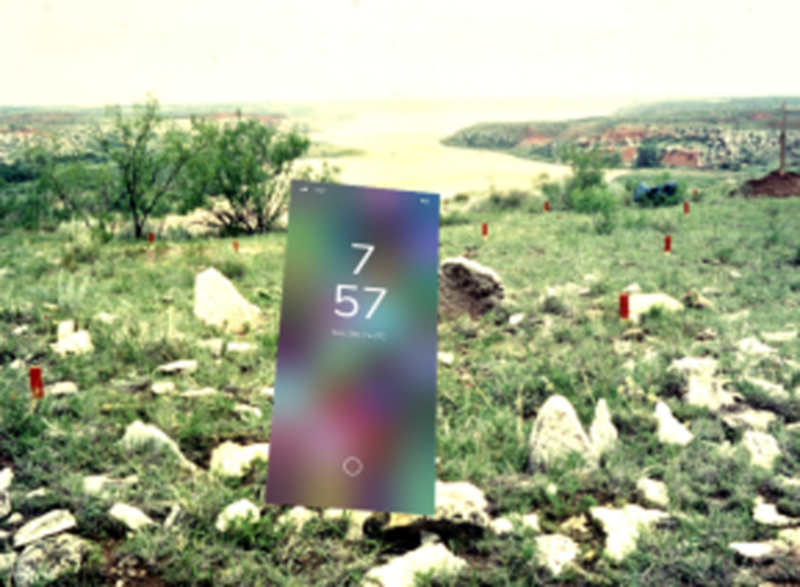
7,57
